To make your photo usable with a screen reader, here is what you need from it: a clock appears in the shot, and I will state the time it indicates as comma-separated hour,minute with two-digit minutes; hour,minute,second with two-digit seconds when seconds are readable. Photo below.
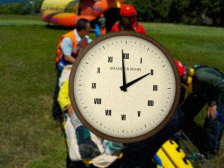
1,59
